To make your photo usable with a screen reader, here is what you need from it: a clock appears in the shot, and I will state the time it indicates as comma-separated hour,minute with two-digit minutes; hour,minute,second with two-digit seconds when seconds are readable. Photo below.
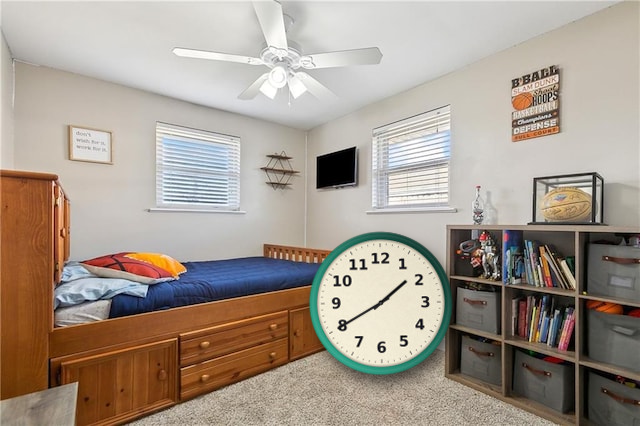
1,40
